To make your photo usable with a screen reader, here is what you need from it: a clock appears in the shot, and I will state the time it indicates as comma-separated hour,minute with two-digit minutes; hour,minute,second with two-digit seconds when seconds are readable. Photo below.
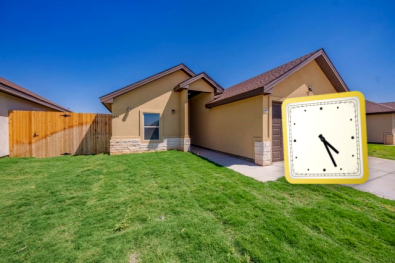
4,26
